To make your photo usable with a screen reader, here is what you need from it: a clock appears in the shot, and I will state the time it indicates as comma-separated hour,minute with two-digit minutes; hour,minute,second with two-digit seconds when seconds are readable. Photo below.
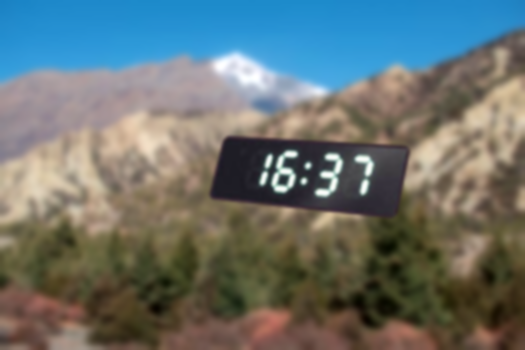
16,37
